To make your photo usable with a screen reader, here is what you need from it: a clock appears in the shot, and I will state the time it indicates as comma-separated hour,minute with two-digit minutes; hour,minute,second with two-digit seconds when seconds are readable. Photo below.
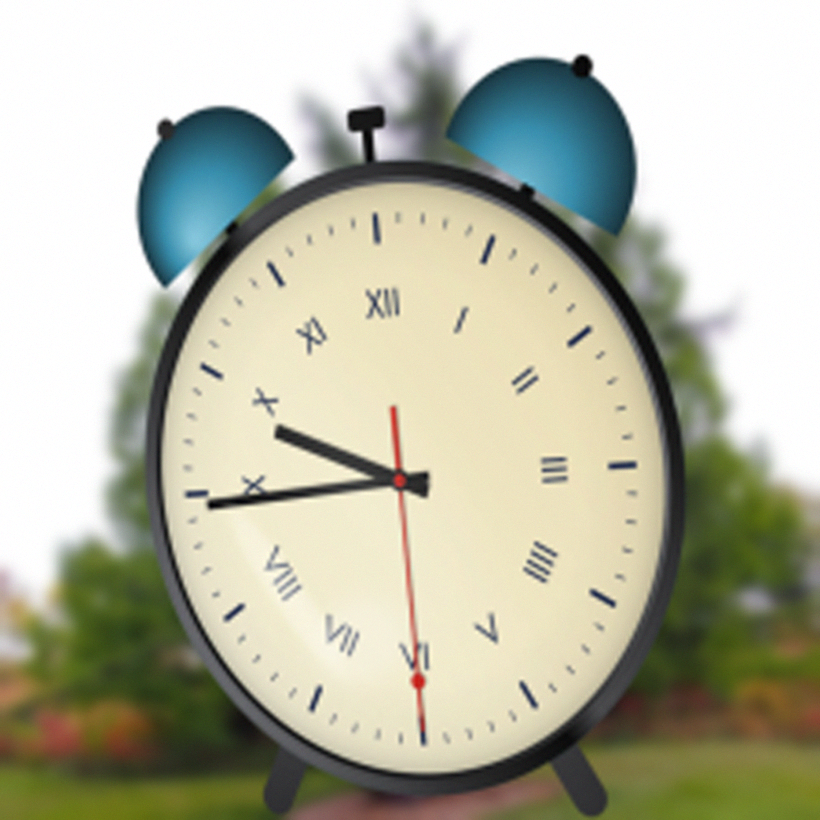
9,44,30
